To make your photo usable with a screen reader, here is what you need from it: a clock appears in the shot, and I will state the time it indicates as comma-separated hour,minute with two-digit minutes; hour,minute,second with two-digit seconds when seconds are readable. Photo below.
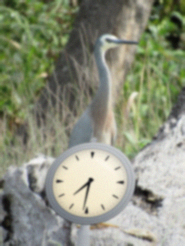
7,31
